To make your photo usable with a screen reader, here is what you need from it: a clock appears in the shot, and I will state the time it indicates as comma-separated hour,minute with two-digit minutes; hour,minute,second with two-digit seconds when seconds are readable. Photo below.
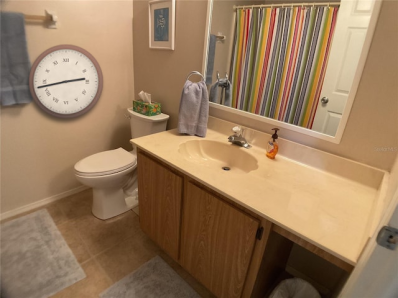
2,43
